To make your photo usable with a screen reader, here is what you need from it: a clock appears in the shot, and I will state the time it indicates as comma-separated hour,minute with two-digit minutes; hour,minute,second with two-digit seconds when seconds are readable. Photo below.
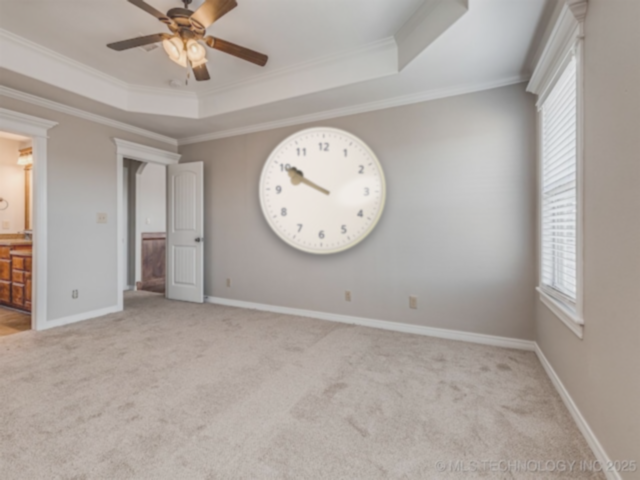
9,50
